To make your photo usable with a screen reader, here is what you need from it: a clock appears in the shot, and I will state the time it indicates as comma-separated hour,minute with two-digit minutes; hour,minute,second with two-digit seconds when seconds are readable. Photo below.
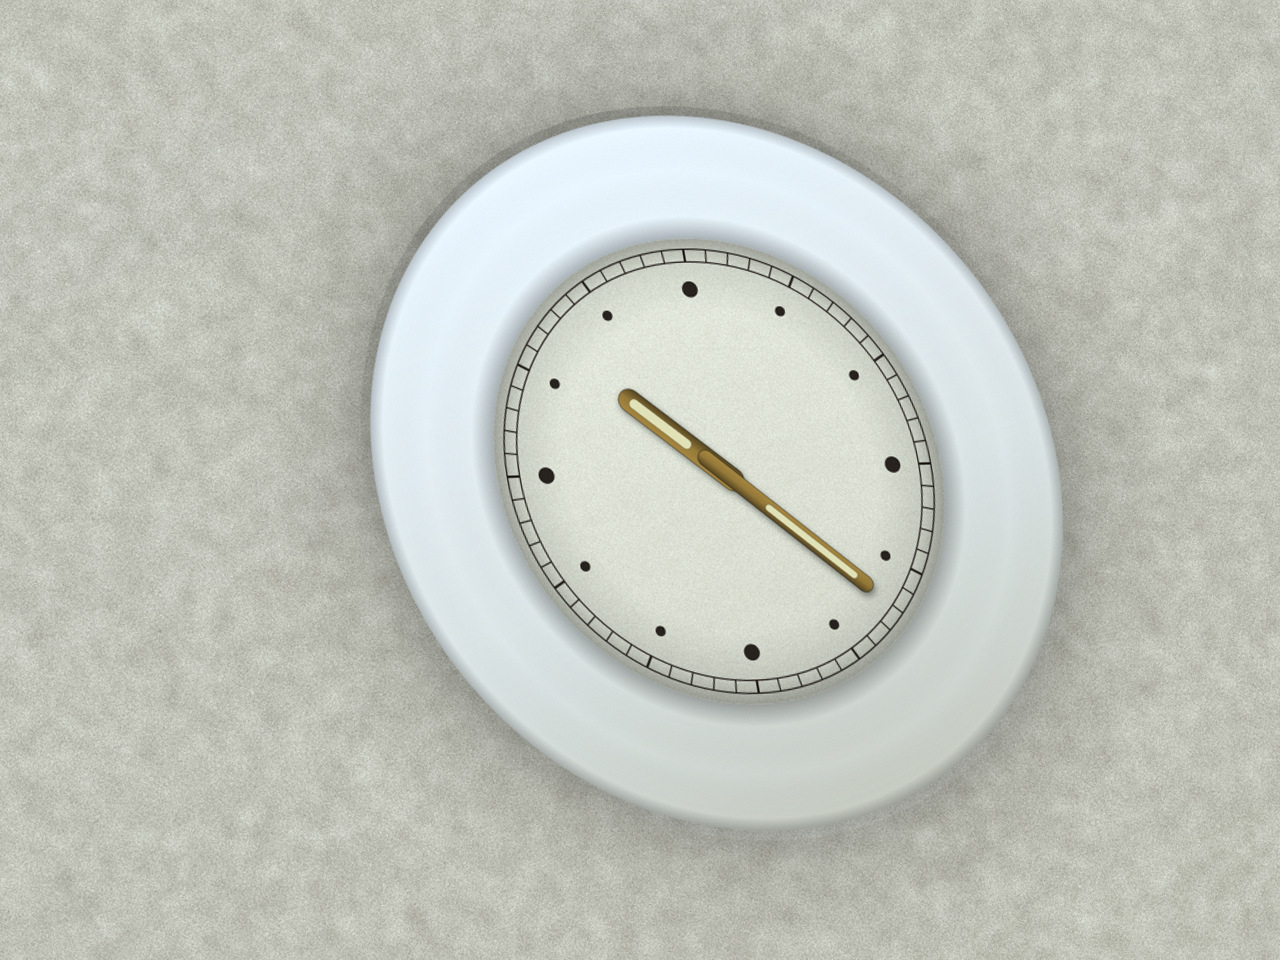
10,22
